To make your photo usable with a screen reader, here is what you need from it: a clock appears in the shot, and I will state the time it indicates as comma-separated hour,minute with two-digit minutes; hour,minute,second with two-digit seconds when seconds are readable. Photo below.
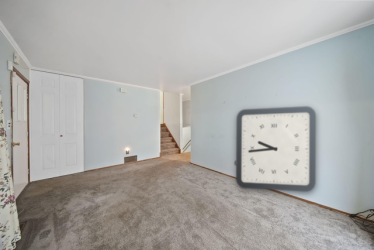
9,44
